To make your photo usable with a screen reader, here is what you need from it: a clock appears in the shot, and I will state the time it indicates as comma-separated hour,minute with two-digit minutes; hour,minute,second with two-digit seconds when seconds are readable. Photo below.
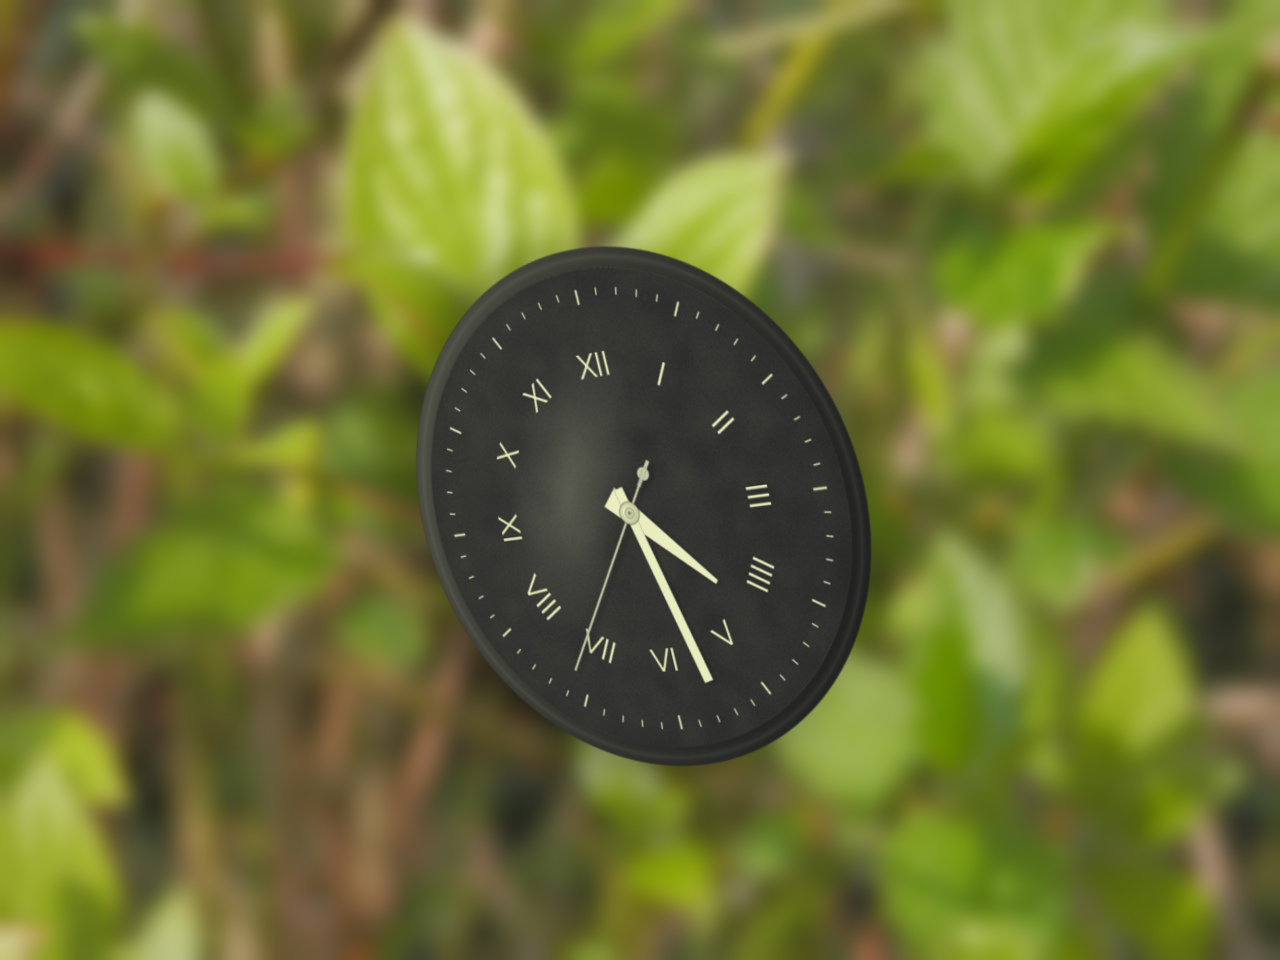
4,27,36
